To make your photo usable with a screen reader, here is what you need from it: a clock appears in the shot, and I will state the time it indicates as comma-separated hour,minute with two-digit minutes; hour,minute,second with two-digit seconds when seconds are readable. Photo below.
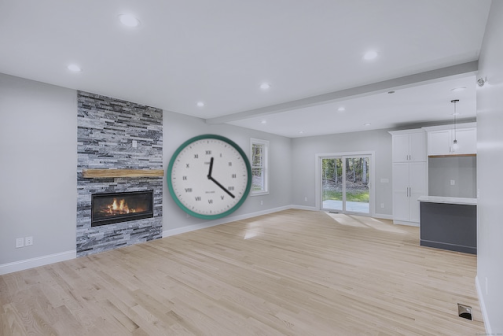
12,22
